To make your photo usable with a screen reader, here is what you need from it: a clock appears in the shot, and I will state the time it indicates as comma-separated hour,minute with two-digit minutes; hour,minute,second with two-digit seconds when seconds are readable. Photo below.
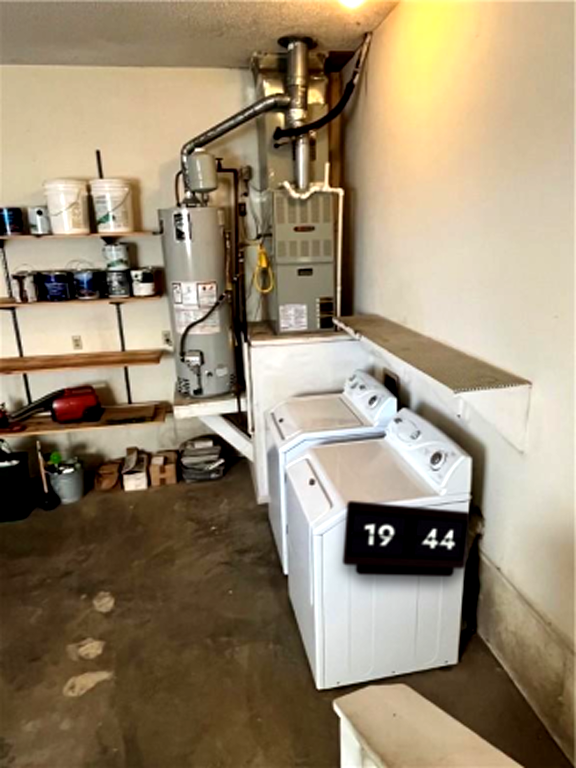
19,44
